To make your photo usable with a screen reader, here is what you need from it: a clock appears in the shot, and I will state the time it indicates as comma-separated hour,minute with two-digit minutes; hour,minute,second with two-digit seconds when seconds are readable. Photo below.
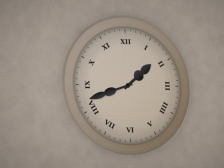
1,42
